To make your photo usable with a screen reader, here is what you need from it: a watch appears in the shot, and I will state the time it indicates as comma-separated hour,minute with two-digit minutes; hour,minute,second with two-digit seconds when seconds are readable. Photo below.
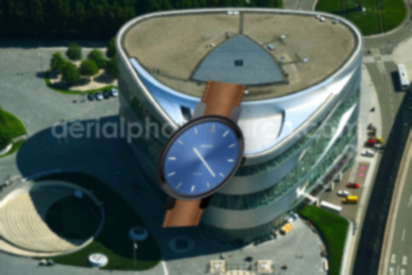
10,22
